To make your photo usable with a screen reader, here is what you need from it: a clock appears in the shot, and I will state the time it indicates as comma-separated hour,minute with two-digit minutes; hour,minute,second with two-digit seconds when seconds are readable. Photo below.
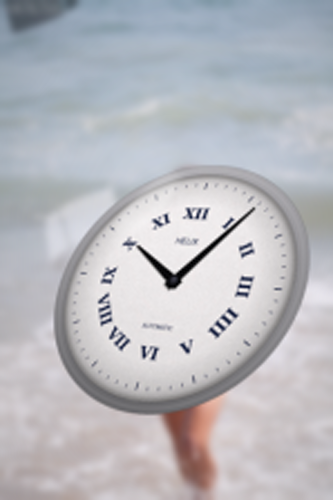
10,06
